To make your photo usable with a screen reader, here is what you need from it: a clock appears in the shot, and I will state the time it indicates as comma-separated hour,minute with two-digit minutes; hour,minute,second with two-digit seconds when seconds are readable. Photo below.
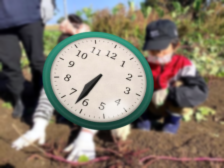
6,32
